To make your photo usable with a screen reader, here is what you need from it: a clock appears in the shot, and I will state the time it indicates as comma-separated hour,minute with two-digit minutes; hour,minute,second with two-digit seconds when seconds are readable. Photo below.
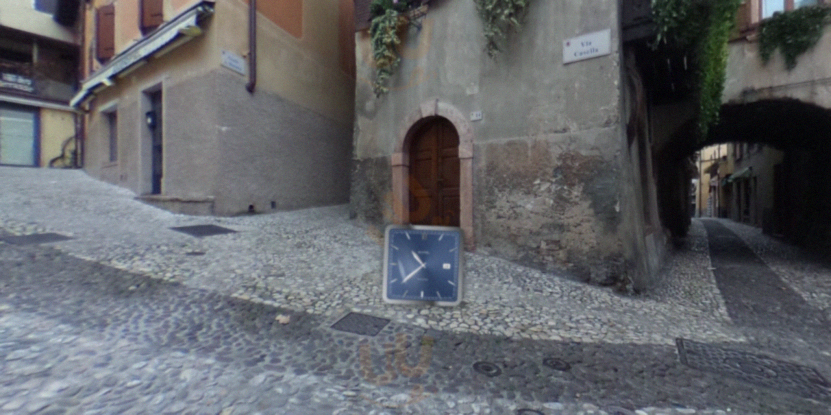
10,38
